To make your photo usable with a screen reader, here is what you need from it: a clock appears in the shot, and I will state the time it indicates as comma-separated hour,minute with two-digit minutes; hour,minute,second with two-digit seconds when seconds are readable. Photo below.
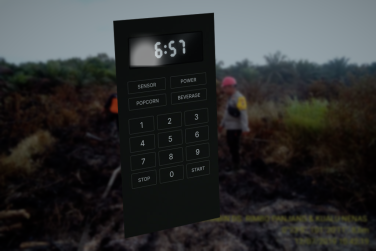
6,57
